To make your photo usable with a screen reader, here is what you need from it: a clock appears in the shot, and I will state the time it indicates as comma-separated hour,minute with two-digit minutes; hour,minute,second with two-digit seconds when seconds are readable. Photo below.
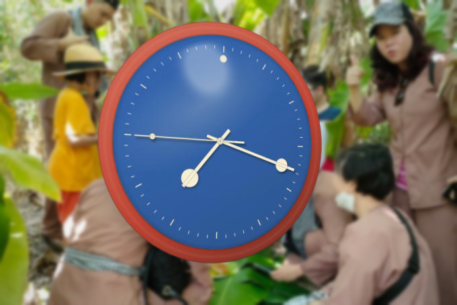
7,17,45
